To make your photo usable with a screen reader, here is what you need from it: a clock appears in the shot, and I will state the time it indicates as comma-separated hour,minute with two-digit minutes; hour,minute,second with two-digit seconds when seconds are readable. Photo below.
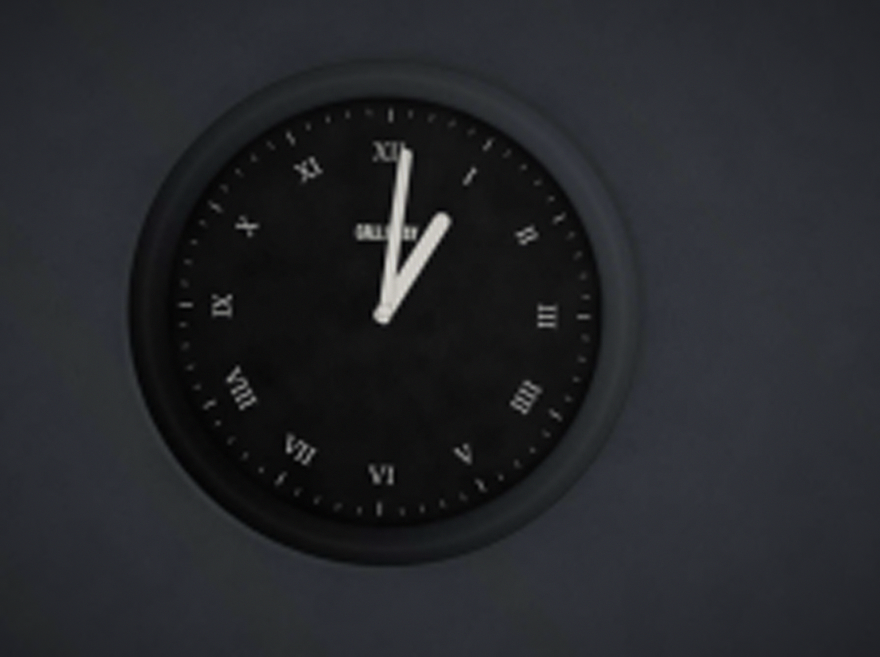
1,01
